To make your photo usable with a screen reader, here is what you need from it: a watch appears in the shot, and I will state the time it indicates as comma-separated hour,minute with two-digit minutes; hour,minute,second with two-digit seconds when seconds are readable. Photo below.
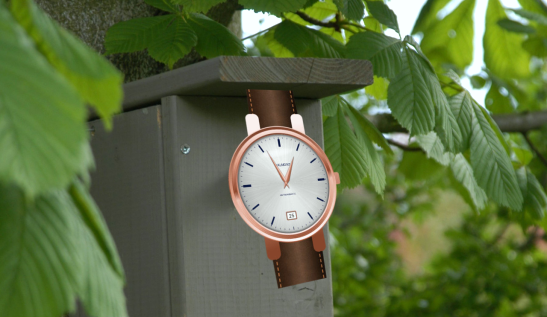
12,56
